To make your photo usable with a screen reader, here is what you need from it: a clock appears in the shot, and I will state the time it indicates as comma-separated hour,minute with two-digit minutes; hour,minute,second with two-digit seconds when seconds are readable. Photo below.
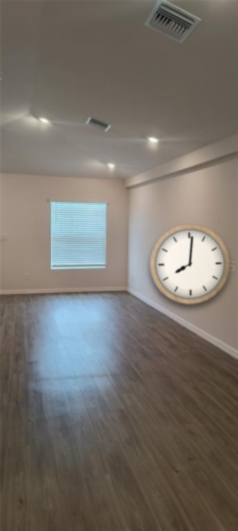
8,01
